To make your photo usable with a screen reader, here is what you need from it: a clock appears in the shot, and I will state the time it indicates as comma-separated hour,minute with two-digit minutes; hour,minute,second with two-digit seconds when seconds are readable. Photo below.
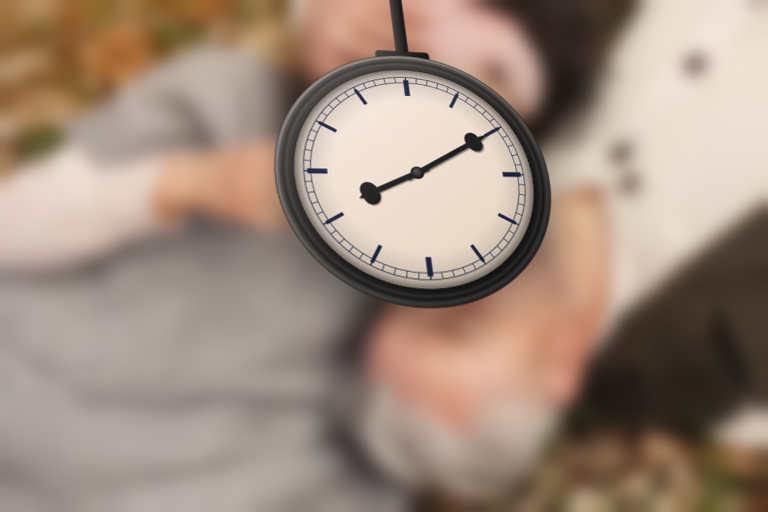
8,10
